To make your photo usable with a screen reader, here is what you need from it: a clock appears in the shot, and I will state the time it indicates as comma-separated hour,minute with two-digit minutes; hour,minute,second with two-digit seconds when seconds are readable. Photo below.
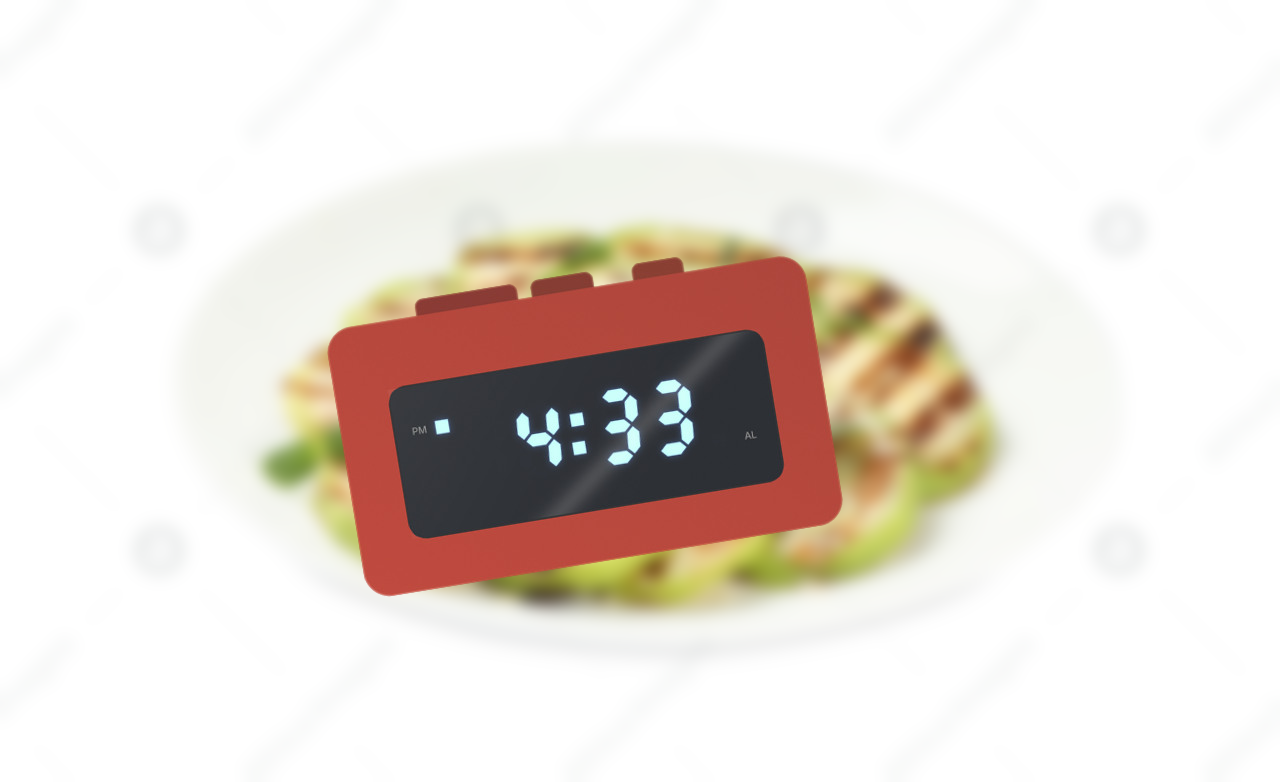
4,33
